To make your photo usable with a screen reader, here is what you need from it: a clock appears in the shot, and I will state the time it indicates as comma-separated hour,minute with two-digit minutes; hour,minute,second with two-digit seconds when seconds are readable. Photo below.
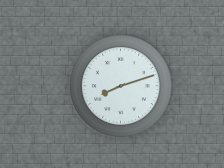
8,12
